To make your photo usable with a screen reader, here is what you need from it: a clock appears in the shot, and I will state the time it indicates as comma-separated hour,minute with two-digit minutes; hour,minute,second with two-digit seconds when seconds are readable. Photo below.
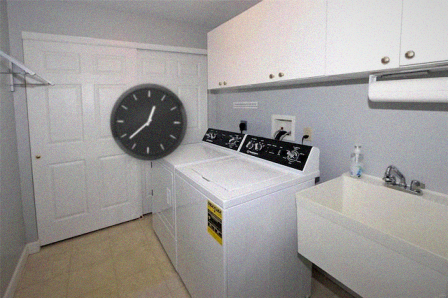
12,38
